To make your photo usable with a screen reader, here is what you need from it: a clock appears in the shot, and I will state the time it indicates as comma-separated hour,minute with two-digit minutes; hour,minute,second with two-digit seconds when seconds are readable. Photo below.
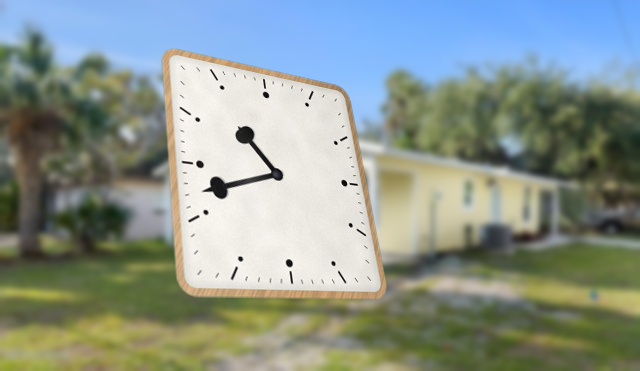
10,42
